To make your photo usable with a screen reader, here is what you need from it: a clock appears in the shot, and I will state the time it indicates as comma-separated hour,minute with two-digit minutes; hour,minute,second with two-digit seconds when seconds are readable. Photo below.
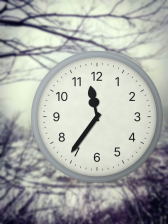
11,36
